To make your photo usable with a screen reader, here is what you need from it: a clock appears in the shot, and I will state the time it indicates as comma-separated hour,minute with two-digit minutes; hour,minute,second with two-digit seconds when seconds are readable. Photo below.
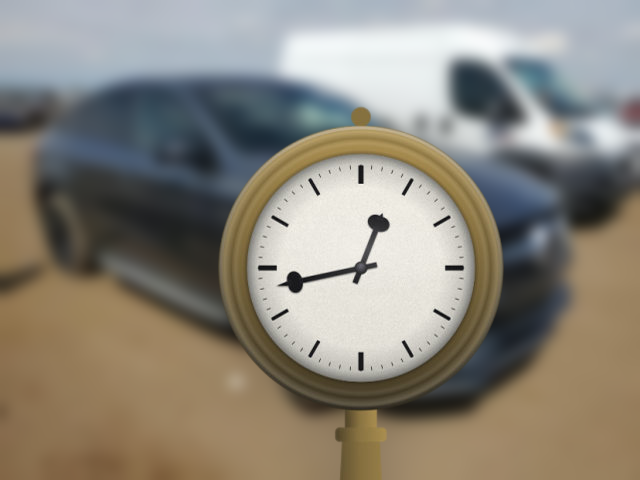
12,43
